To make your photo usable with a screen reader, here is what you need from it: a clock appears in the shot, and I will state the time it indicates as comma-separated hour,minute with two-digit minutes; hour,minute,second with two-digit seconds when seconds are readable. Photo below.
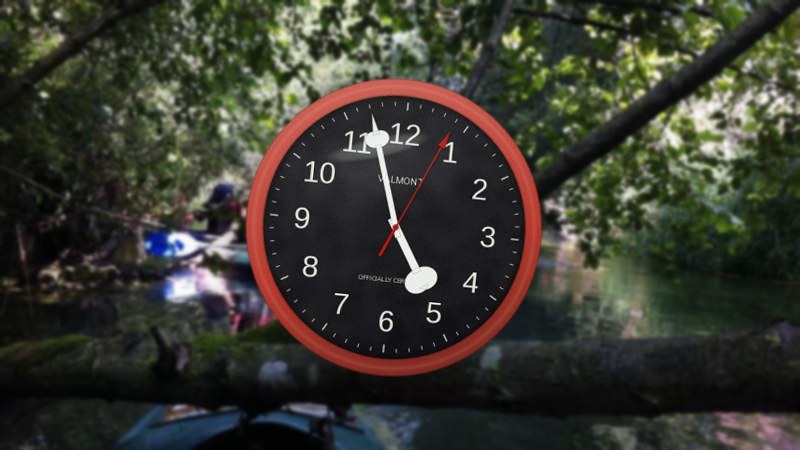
4,57,04
